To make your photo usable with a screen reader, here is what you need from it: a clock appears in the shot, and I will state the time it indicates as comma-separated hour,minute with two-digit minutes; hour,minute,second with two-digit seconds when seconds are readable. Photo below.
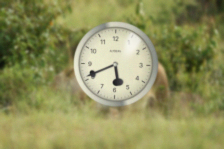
5,41
